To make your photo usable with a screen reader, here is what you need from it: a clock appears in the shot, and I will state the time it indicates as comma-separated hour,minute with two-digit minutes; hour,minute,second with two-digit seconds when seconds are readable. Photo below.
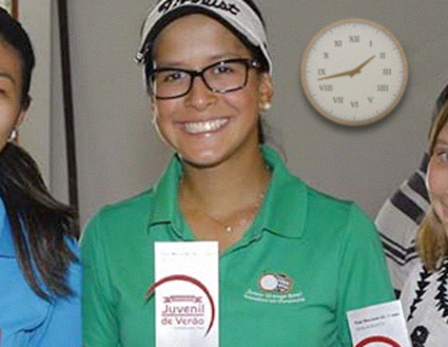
1,43
